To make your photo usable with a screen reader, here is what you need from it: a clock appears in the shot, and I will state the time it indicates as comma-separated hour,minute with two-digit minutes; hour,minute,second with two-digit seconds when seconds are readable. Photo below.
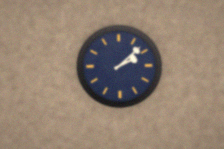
2,08
